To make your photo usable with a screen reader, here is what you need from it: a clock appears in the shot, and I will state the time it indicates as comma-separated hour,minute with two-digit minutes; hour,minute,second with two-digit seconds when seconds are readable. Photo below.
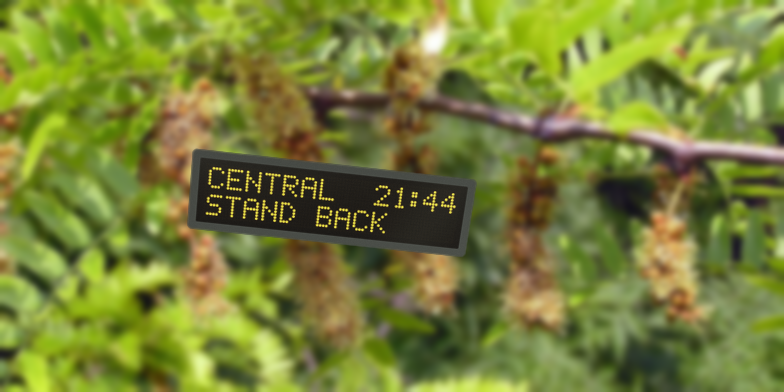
21,44
